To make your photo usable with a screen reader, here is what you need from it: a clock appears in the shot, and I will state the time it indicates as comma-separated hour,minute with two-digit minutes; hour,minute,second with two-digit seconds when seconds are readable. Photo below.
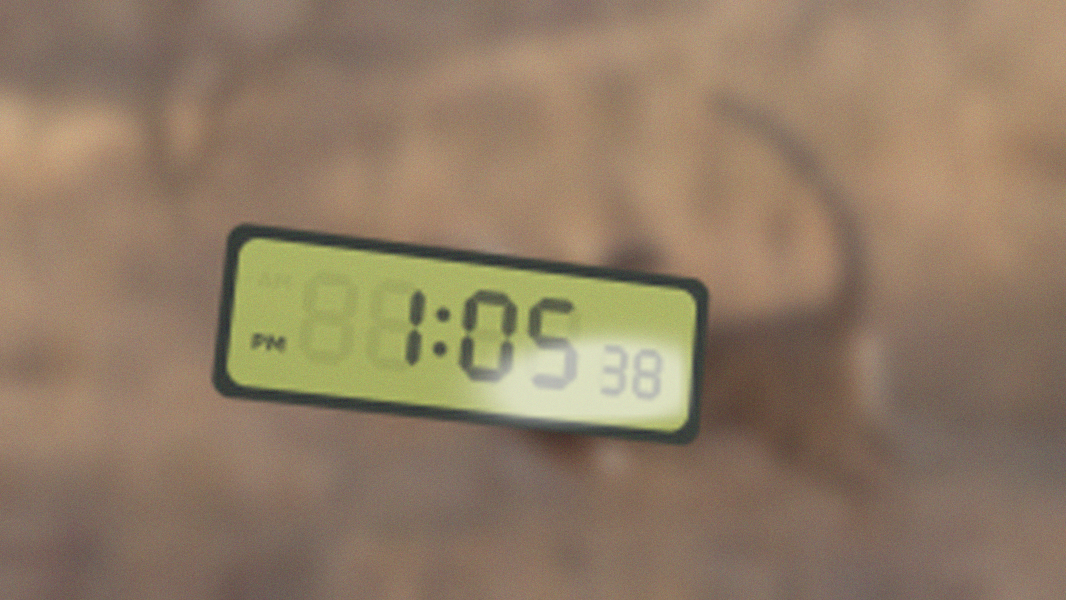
1,05,38
